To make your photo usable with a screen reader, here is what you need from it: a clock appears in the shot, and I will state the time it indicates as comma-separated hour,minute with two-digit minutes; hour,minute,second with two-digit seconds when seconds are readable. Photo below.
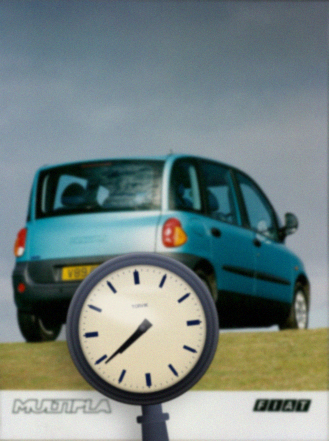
7,39
